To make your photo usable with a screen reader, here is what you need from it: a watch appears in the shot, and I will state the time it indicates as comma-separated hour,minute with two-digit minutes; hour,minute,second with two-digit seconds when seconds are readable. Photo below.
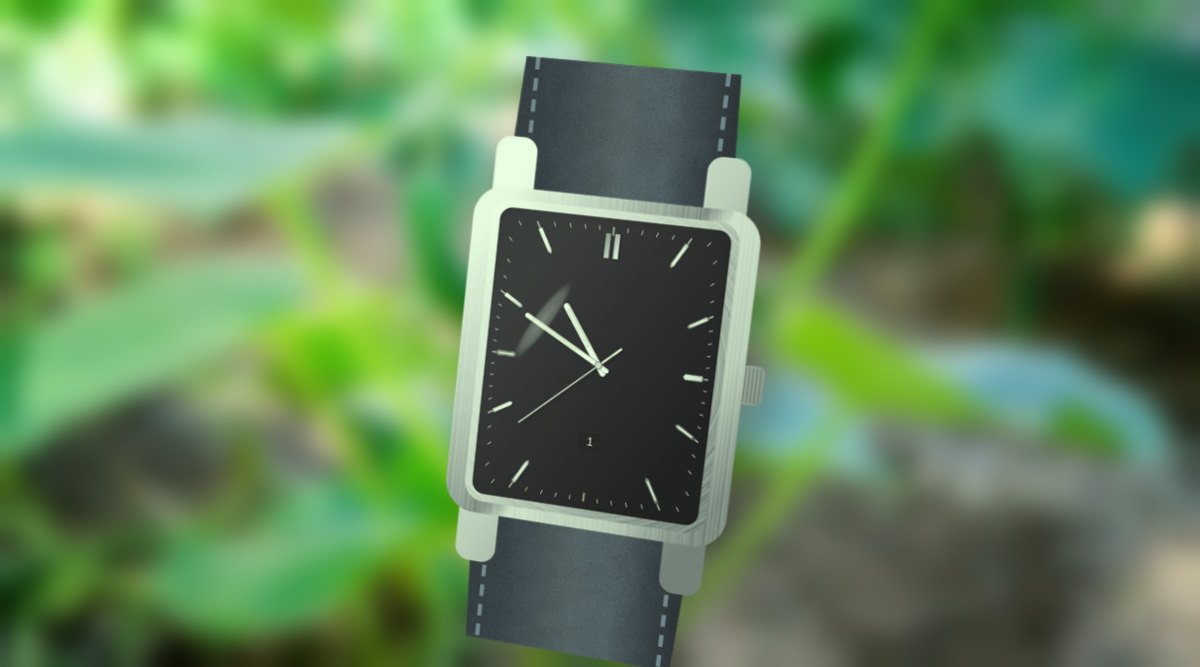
10,49,38
